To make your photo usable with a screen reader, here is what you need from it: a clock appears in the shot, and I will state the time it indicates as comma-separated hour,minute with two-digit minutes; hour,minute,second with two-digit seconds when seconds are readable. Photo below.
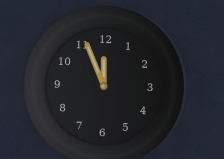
11,56
